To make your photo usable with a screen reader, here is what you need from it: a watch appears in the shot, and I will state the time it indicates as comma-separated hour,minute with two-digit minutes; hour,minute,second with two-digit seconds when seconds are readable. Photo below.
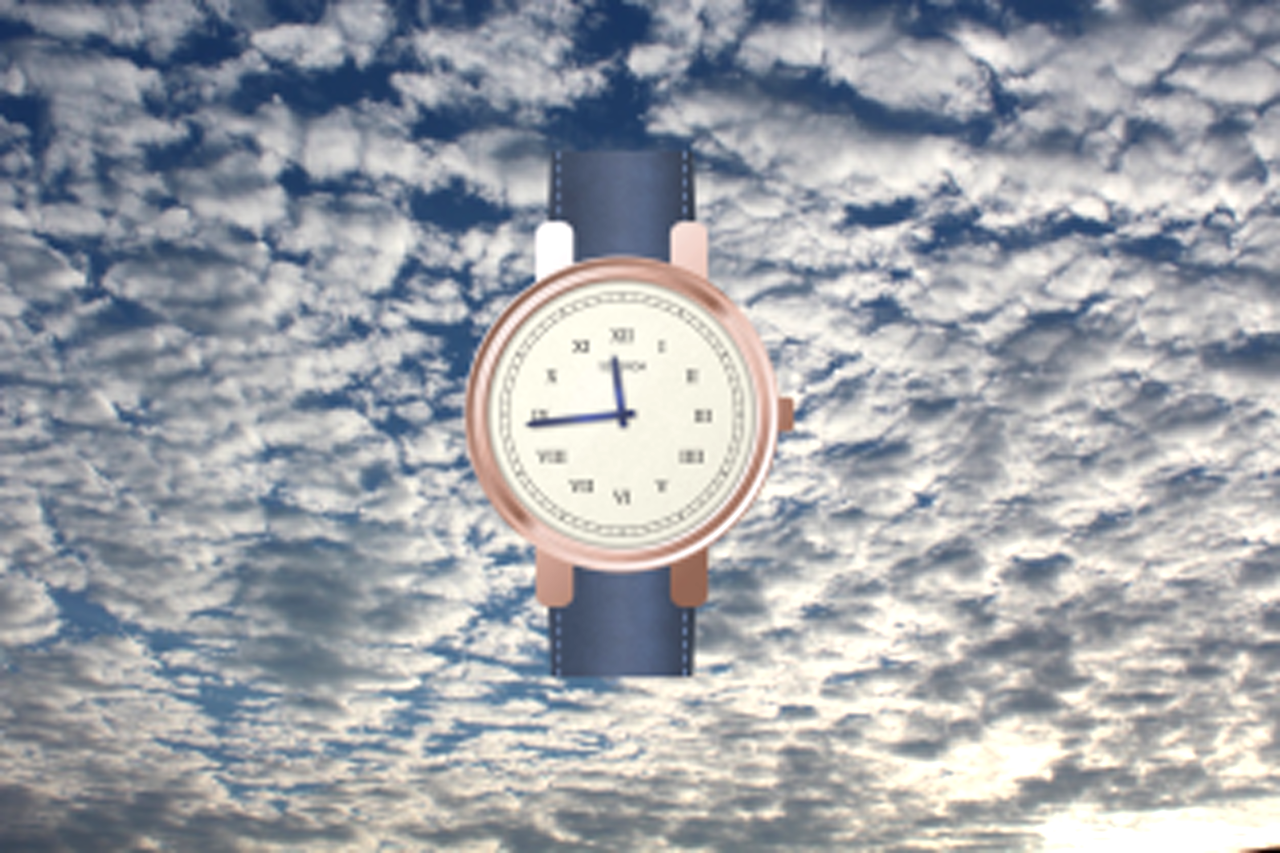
11,44
